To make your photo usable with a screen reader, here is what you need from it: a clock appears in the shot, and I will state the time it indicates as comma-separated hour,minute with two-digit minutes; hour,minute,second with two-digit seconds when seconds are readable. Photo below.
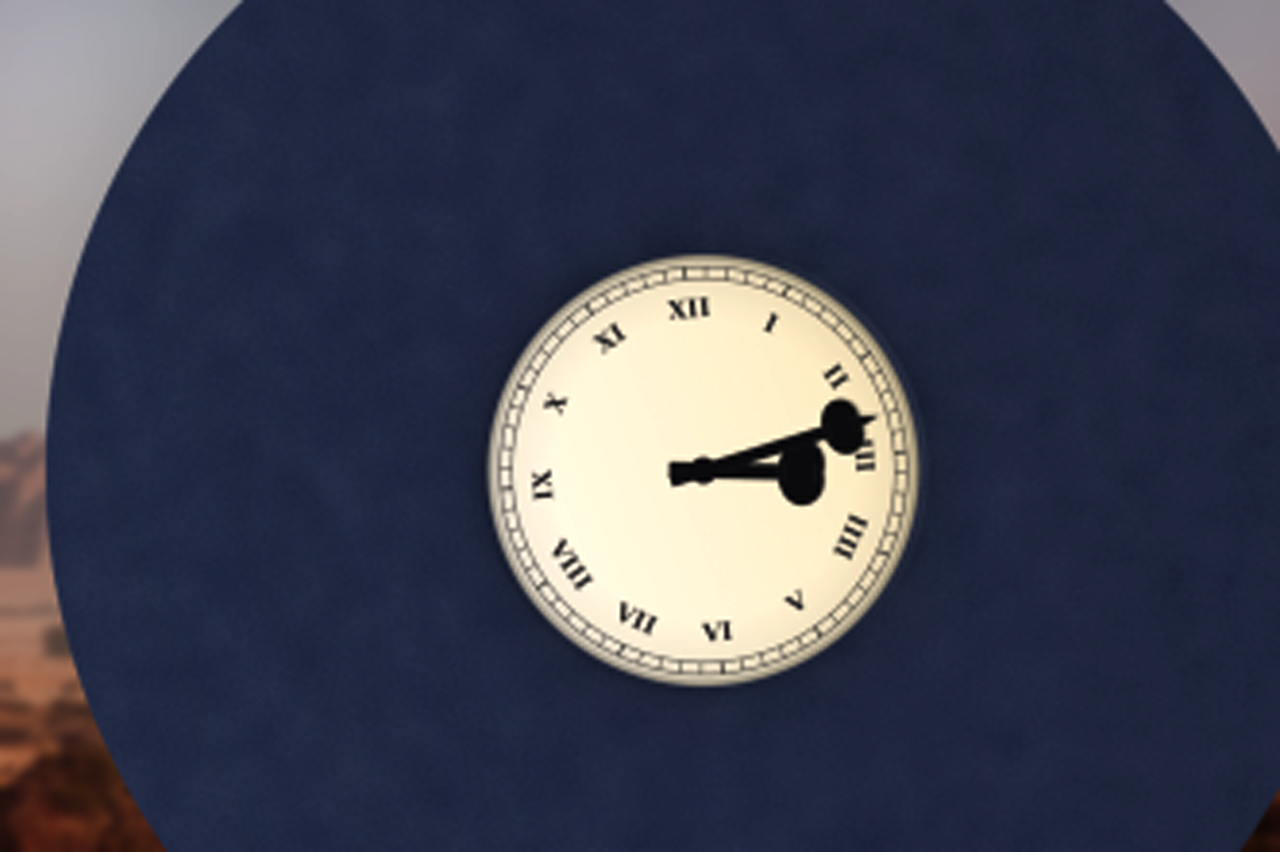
3,13
